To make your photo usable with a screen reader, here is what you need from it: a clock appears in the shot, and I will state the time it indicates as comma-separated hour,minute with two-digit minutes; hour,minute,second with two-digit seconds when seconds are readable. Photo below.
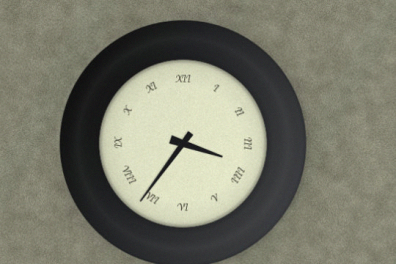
3,36
